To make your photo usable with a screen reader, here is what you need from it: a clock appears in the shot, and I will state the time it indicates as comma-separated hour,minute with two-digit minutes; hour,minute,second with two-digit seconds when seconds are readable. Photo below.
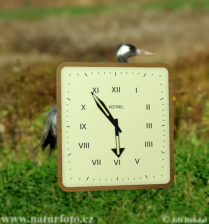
5,54
